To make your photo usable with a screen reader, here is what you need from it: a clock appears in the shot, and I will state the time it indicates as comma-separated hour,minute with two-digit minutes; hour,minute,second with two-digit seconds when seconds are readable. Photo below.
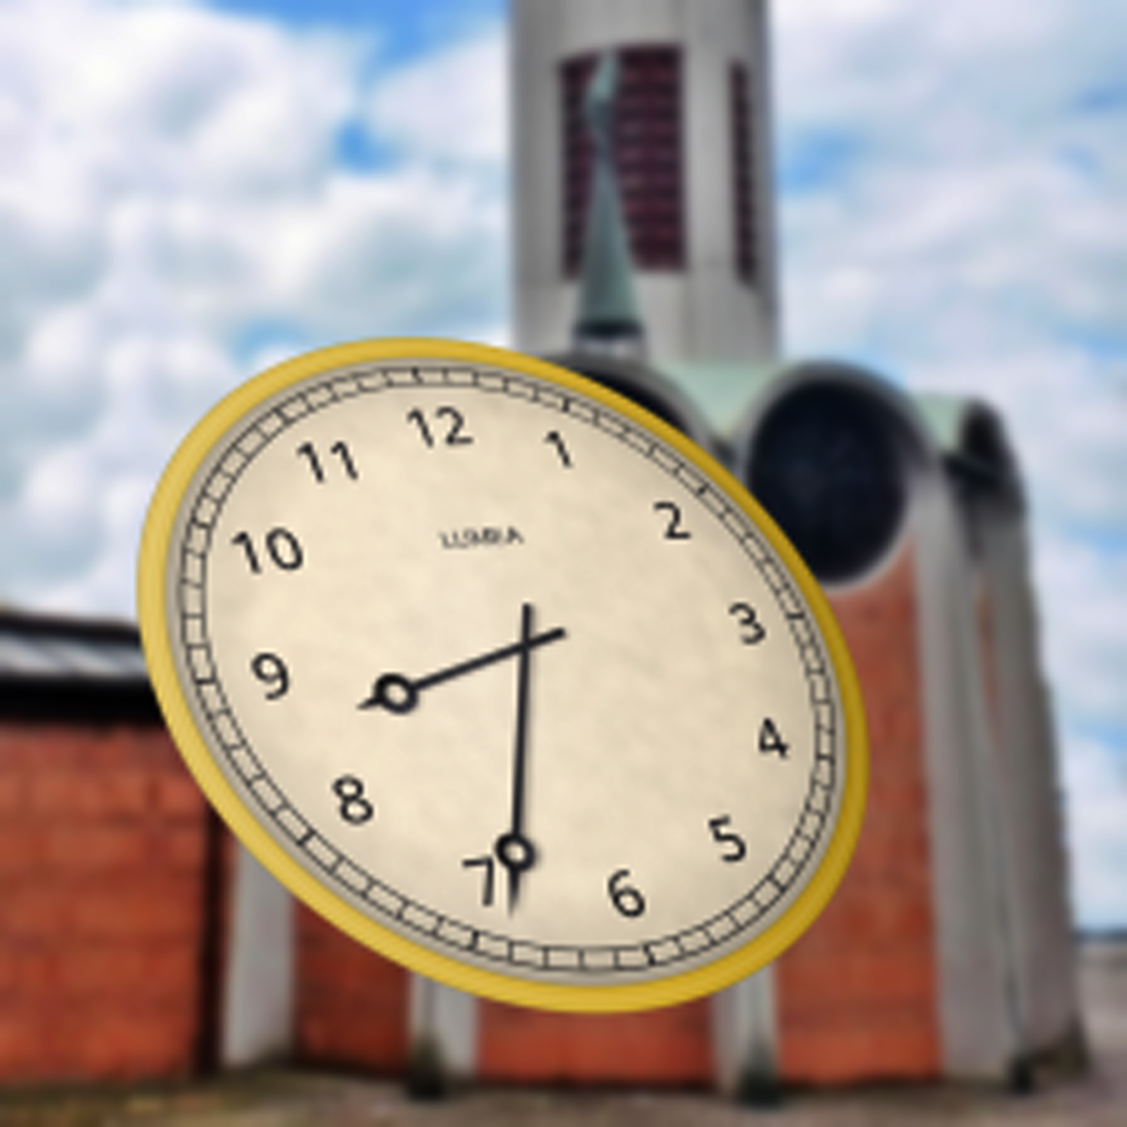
8,34
